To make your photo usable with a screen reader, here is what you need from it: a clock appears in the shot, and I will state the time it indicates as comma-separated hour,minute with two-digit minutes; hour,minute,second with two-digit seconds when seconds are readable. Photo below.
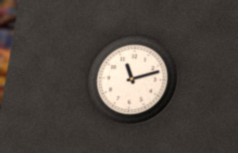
11,12
